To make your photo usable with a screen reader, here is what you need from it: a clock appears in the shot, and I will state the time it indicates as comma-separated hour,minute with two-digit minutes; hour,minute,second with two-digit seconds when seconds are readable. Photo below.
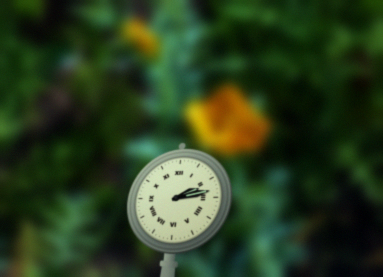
2,13
